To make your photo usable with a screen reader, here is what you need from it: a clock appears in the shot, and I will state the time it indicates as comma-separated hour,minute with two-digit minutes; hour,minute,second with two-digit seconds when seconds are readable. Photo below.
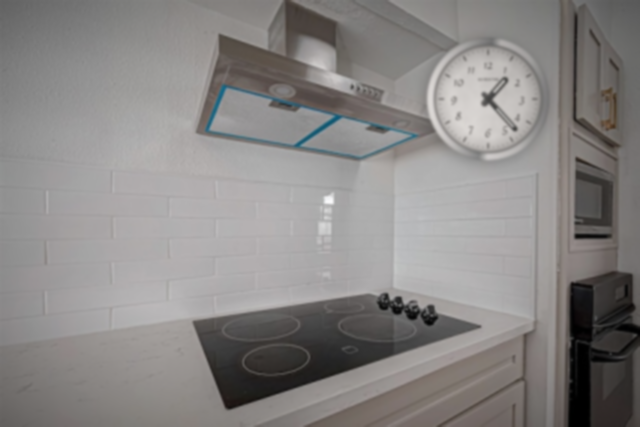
1,23
